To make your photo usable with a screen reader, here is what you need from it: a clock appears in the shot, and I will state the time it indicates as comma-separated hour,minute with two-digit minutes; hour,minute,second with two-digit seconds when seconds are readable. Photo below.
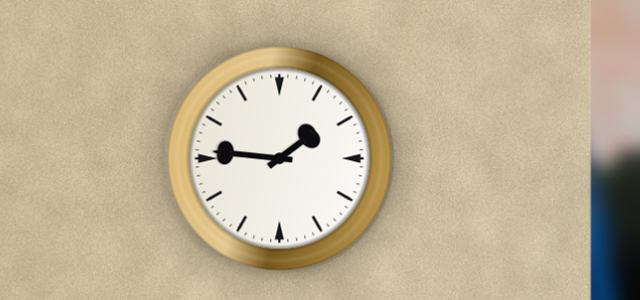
1,46
